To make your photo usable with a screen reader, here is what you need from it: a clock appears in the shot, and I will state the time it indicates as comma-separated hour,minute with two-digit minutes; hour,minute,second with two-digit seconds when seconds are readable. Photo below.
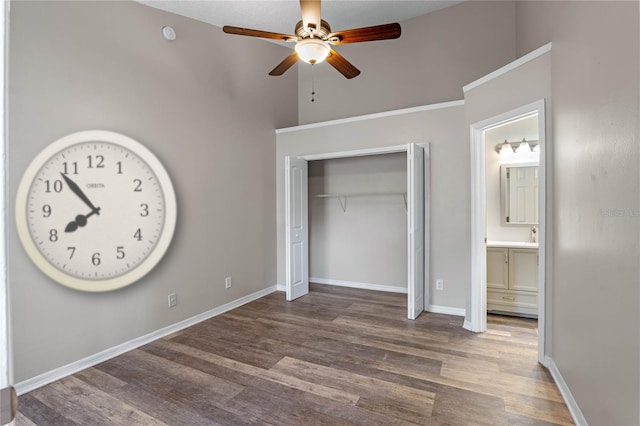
7,53
